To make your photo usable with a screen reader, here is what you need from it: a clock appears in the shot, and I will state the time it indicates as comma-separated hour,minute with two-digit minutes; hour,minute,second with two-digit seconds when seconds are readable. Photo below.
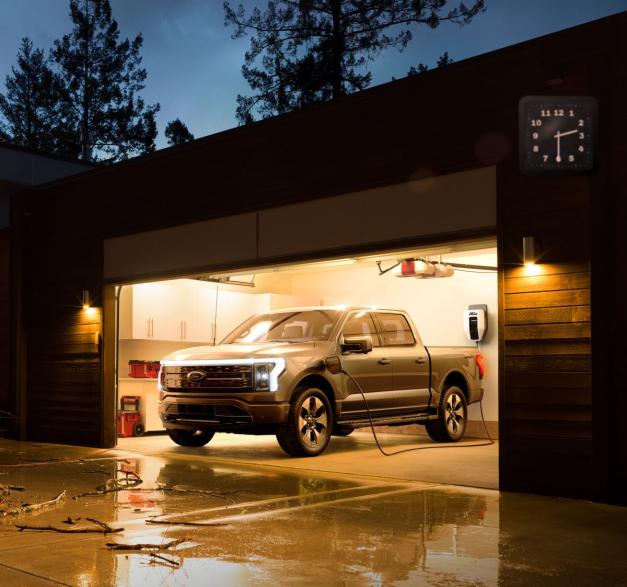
2,30
